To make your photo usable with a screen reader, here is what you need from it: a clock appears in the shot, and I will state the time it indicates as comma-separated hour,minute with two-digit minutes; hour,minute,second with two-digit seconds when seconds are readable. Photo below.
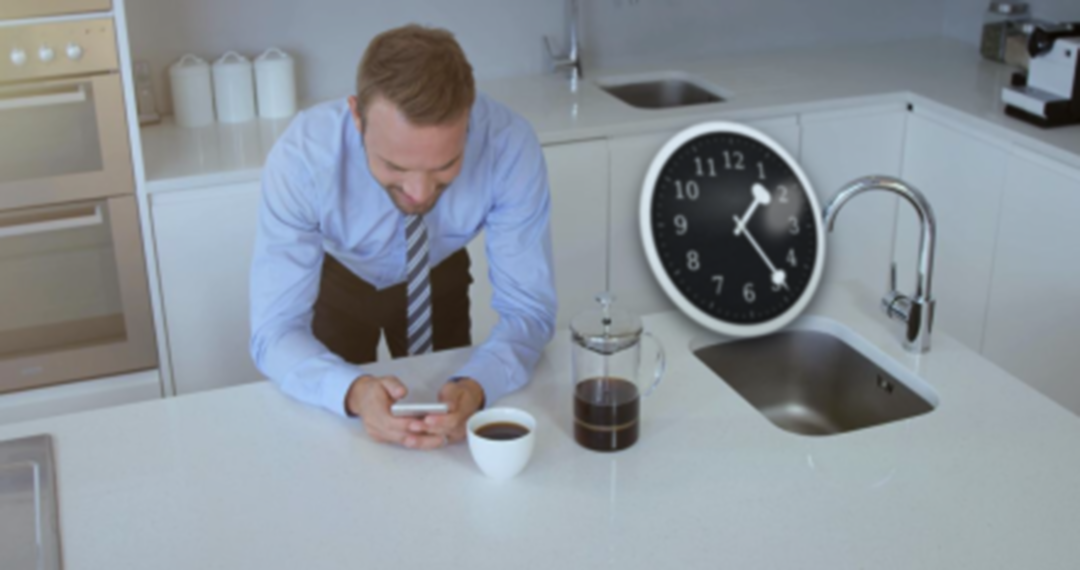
1,24
